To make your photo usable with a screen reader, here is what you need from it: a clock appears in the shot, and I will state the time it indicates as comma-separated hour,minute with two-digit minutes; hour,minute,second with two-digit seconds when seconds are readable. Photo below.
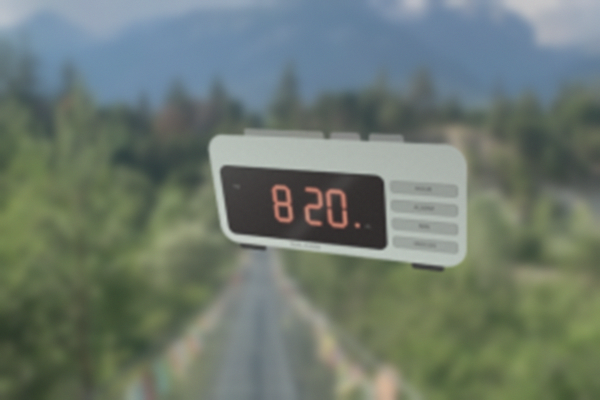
8,20
